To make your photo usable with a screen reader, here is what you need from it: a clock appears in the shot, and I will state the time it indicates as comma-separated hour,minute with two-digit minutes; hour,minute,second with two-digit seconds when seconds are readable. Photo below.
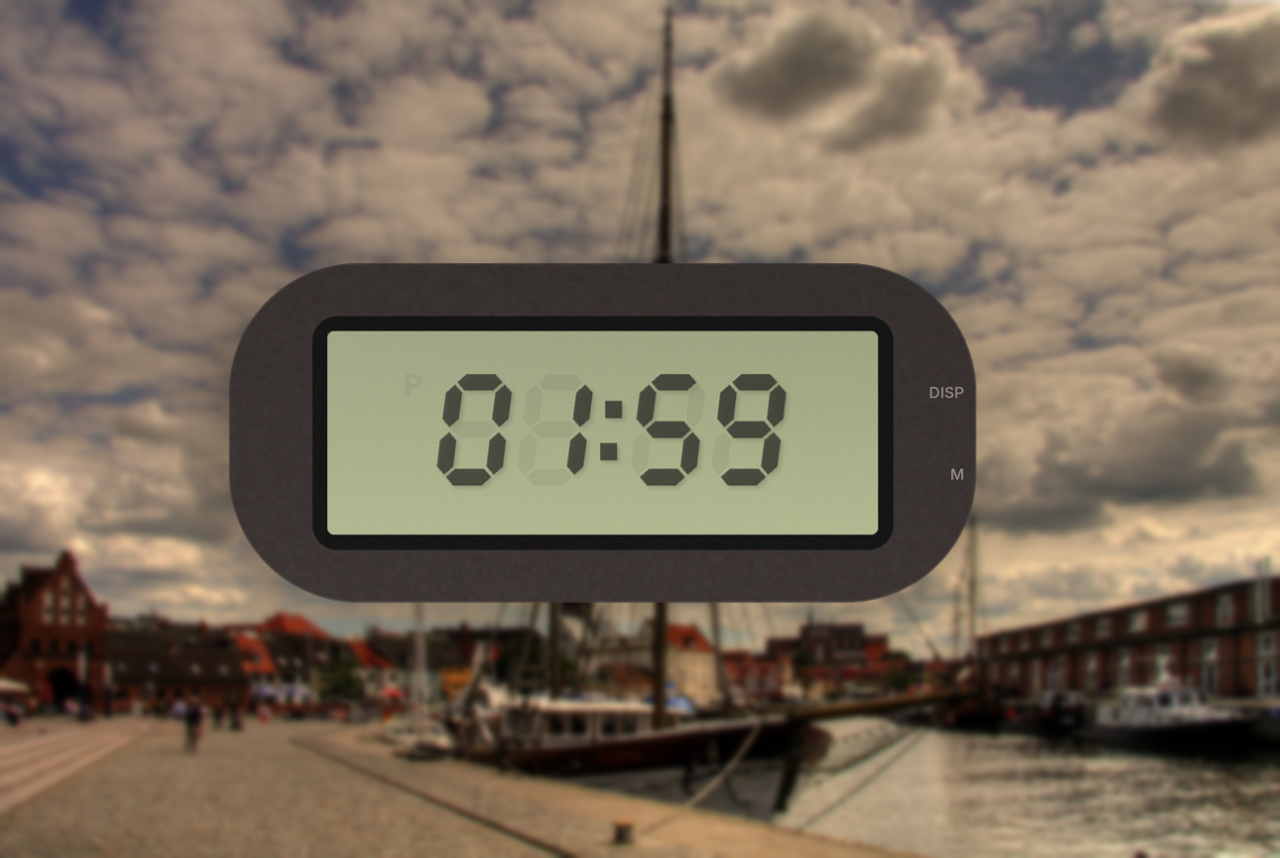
1,59
